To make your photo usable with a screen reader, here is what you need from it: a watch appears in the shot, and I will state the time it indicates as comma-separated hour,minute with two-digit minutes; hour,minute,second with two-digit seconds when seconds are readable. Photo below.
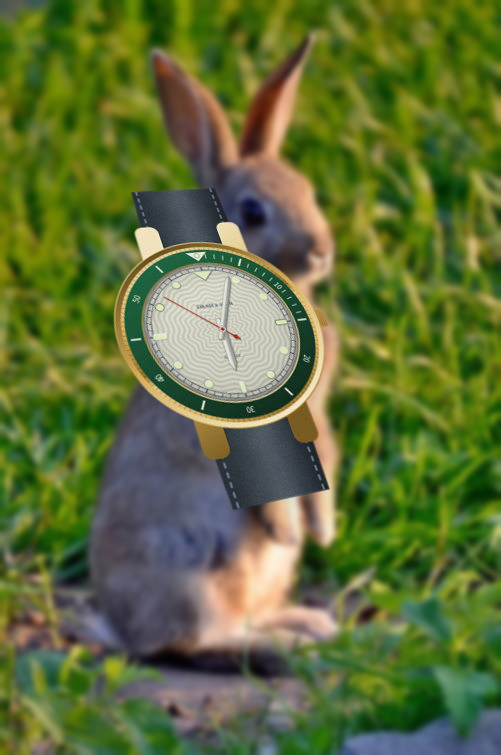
6,03,52
